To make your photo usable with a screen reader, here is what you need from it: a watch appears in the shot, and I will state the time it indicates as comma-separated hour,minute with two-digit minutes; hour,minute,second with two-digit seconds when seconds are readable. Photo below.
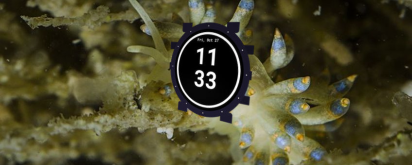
11,33
